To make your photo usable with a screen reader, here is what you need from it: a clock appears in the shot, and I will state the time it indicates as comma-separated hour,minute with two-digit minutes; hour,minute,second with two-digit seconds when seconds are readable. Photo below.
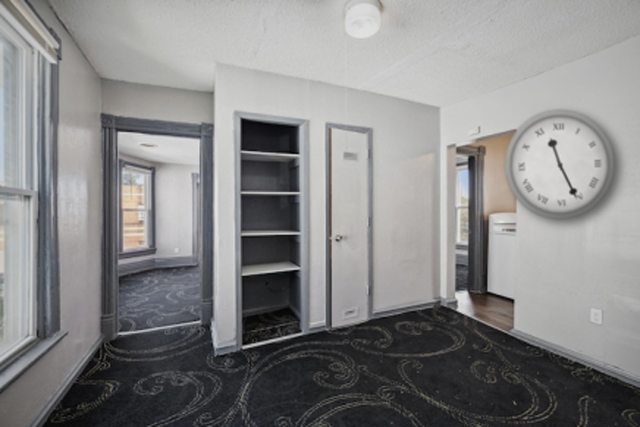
11,26
